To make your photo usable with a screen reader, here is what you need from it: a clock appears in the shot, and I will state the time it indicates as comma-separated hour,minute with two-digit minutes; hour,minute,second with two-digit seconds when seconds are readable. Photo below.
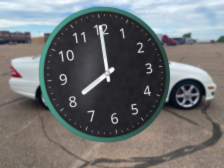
8,00
